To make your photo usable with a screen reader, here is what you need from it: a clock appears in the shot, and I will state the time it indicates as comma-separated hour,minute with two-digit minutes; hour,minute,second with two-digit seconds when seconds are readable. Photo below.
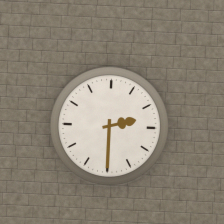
2,30
